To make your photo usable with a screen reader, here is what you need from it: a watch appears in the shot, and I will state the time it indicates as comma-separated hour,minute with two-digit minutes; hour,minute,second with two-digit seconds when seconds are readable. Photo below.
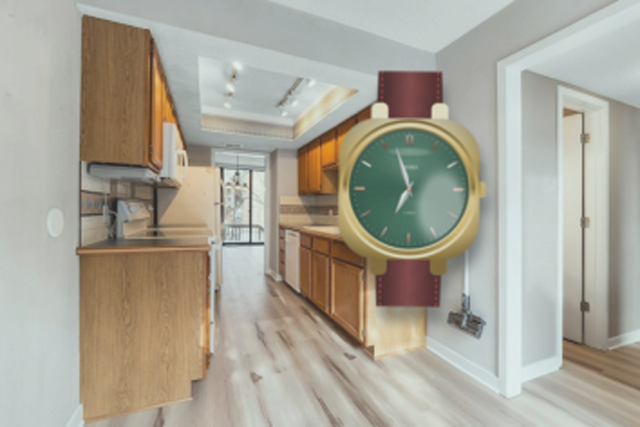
6,57
